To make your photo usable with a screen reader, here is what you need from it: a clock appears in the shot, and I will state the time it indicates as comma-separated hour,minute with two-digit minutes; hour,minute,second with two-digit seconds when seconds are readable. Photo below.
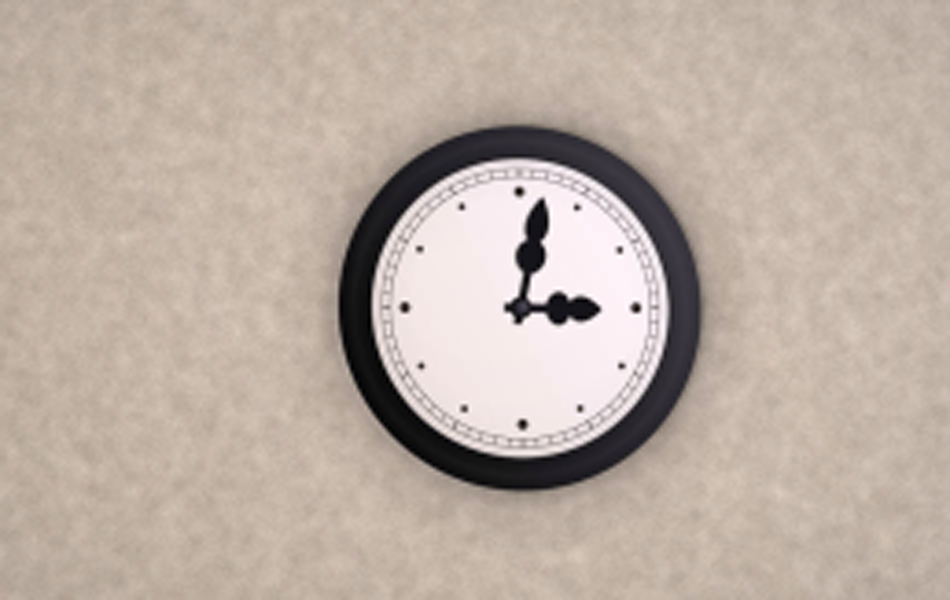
3,02
